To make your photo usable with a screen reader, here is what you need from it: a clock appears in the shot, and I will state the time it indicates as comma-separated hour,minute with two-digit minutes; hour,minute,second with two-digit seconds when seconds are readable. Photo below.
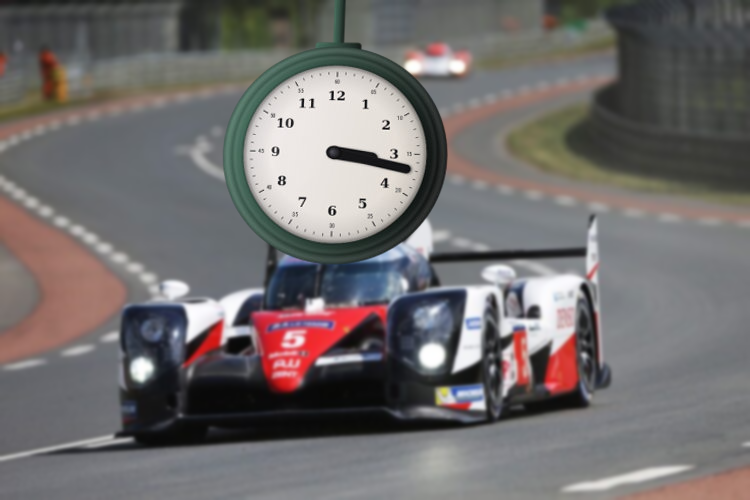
3,17
